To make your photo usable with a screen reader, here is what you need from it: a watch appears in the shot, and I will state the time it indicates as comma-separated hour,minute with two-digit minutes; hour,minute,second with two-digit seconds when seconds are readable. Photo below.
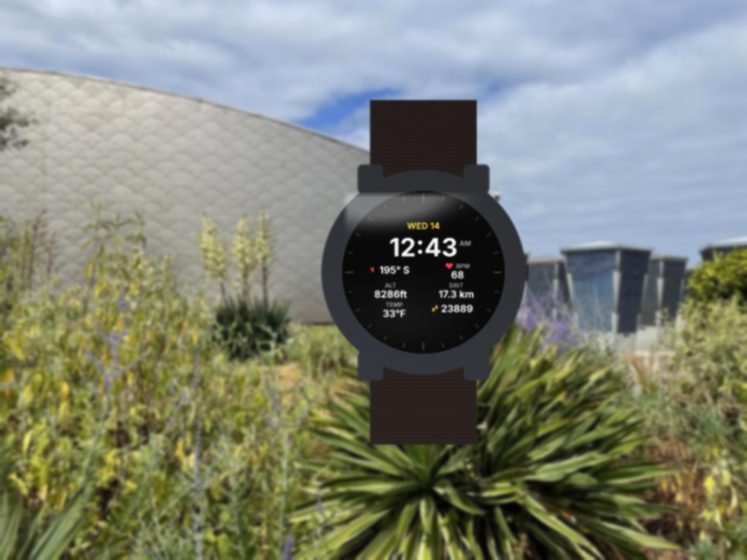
12,43
